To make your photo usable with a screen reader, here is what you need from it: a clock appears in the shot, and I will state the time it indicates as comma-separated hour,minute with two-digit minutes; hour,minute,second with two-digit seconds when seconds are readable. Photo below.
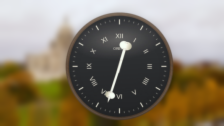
12,33
